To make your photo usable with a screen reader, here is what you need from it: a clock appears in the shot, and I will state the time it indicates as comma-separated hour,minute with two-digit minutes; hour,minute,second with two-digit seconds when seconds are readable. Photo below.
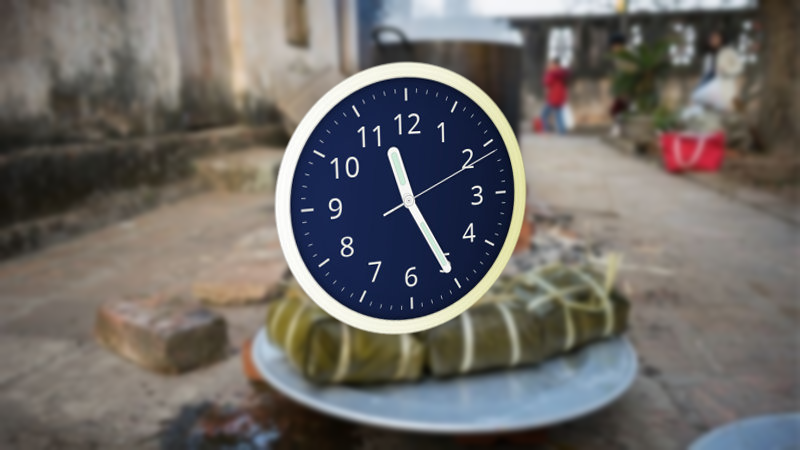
11,25,11
